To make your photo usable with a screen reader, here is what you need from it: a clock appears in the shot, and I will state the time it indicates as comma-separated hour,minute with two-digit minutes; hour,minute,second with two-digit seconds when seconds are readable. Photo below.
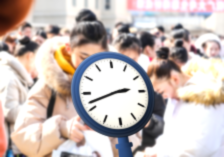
2,42
